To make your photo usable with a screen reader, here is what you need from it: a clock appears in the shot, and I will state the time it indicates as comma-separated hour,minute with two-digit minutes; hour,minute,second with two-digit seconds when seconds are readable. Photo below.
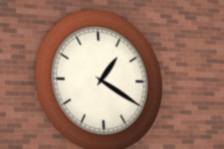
1,20
